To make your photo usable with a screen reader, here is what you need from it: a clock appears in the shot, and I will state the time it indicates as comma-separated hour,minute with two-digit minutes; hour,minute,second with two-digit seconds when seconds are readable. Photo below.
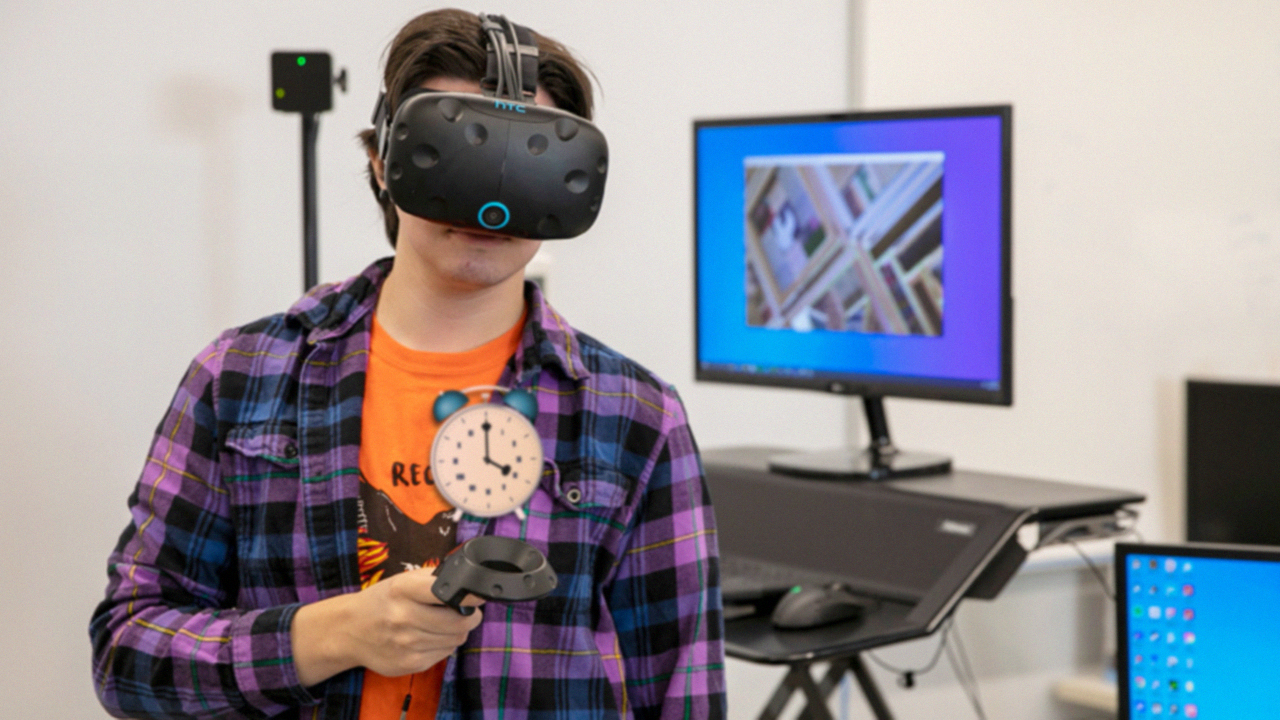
4,00
